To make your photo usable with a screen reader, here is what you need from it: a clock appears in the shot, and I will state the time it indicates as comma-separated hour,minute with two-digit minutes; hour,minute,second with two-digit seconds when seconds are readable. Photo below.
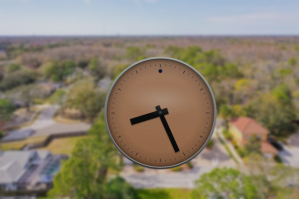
8,26
